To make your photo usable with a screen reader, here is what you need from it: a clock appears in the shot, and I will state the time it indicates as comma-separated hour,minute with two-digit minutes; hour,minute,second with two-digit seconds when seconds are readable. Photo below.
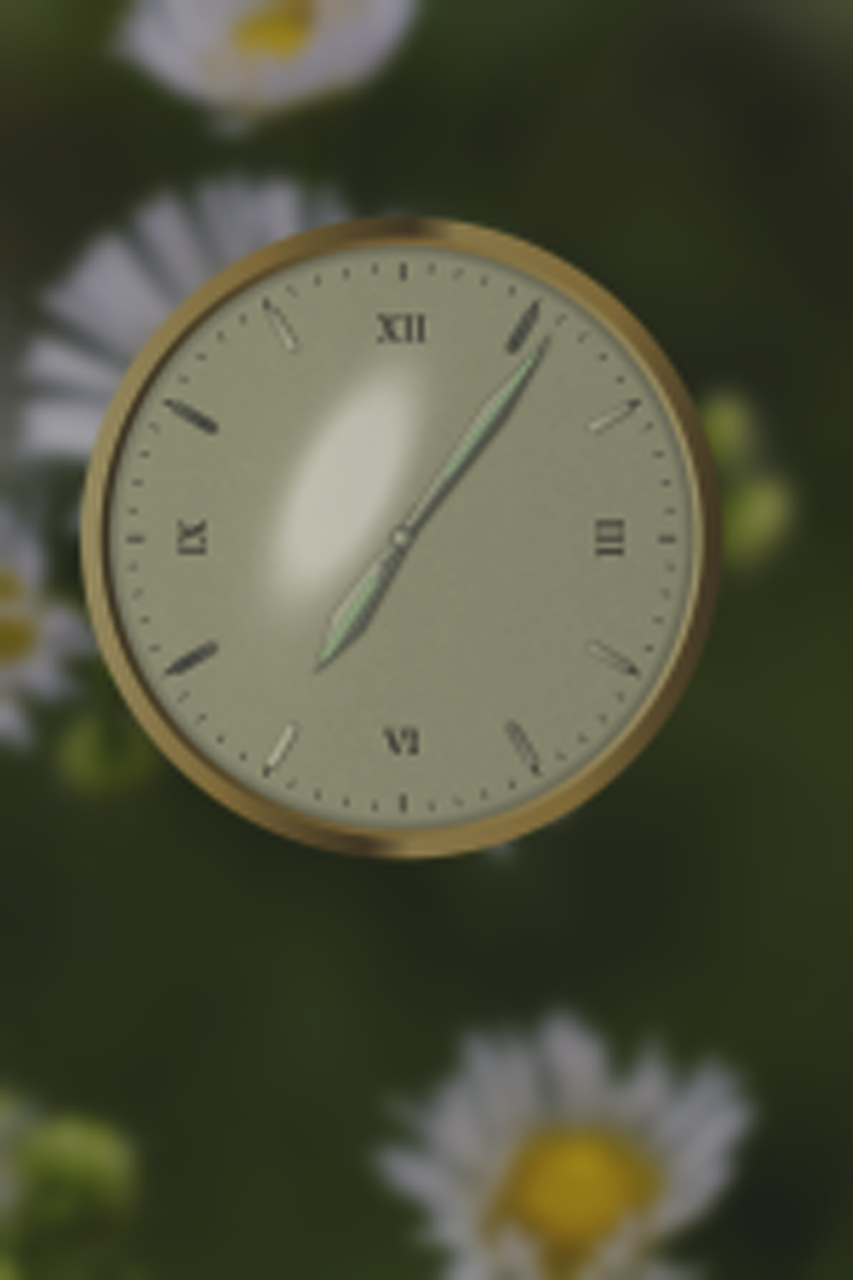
7,06
